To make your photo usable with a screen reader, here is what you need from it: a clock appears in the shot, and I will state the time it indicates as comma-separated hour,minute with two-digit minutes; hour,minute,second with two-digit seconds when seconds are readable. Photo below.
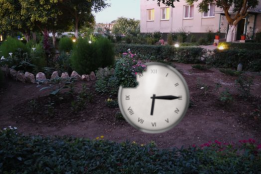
6,15
